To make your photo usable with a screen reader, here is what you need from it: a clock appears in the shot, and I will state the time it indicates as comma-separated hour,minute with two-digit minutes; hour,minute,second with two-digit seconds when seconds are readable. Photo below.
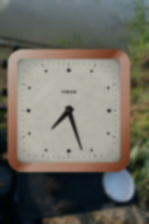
7,27
